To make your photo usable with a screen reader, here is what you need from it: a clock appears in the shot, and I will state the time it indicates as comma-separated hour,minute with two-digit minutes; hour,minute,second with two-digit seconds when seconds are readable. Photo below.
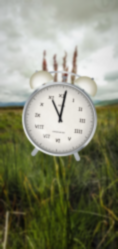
11,01
